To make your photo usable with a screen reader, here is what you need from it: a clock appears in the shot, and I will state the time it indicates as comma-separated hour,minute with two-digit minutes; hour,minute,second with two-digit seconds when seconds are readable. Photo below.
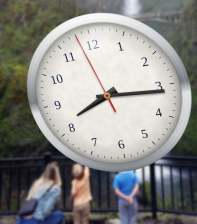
8,15,58
